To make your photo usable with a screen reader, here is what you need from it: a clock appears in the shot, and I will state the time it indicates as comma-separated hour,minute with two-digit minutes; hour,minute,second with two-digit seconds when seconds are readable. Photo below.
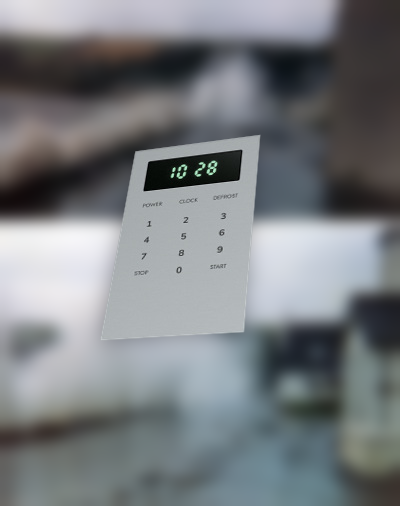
10,28
